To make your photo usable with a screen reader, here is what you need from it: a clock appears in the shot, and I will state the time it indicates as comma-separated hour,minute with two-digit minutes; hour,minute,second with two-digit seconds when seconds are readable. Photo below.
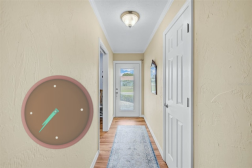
7,37
